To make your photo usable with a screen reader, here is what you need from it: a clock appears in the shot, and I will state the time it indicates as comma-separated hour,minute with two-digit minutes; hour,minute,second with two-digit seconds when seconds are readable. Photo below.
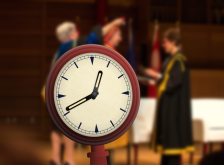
12,41
